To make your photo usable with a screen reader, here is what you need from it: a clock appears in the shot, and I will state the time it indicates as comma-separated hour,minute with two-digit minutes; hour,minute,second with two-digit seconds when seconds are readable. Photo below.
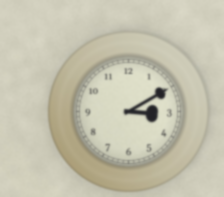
3,10
